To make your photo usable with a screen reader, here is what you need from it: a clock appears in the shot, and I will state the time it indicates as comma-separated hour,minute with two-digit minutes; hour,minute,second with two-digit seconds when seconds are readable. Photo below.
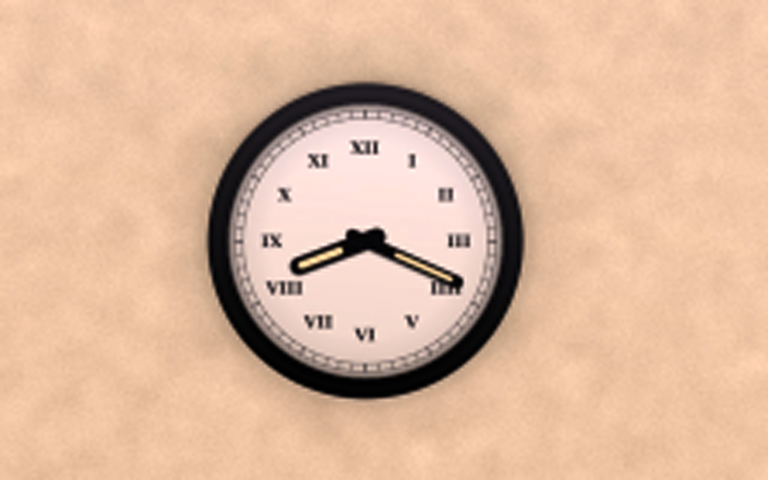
8,19
